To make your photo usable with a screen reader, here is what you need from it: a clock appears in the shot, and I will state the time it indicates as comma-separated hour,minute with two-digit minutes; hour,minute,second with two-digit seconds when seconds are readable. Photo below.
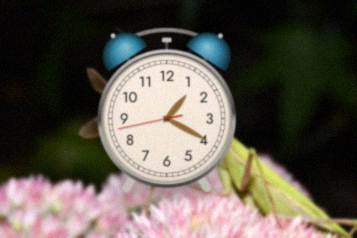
1,19,43
